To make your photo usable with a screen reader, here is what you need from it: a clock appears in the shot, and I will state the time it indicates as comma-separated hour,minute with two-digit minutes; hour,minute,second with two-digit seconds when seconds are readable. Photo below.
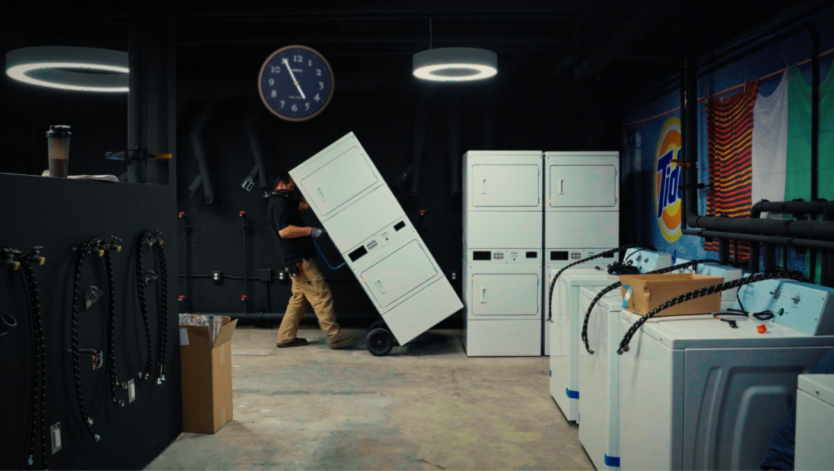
4,55
